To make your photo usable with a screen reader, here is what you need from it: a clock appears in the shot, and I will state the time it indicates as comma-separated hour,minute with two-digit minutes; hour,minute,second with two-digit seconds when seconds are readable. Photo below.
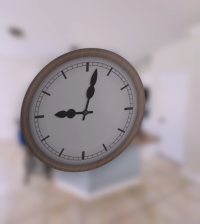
9,02
